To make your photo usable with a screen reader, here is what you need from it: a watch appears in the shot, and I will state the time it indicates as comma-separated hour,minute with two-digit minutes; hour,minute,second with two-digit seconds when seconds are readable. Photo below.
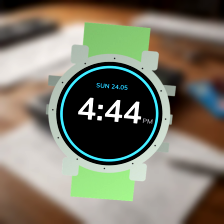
4,44
